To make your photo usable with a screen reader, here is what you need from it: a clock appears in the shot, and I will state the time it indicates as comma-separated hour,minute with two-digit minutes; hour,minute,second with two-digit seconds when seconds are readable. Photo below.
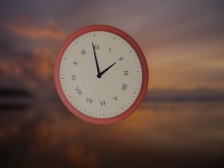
1,59
